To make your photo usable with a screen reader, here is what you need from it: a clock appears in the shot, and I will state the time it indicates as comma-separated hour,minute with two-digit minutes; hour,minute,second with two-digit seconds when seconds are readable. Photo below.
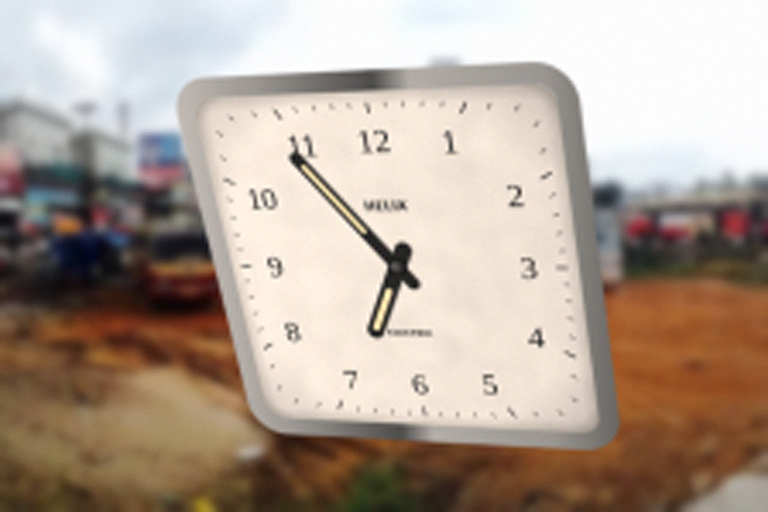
6,54
